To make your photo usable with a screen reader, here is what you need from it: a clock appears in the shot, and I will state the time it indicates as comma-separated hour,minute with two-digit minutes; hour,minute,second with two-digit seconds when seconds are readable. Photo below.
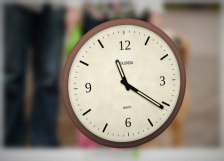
11,21
